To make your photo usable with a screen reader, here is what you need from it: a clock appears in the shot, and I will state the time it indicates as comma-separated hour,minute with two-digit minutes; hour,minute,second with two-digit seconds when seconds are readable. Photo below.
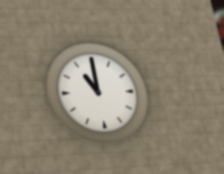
11,00
